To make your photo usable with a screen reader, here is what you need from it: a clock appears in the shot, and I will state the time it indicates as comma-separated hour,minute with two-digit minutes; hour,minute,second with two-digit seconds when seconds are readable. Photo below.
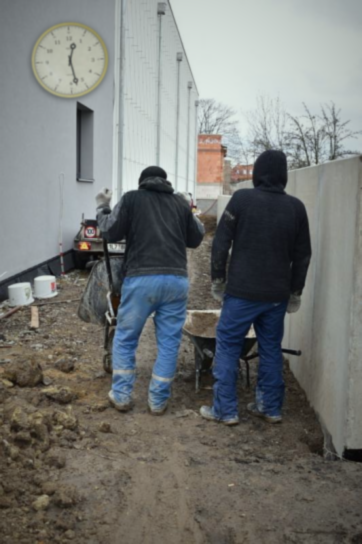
12,28
